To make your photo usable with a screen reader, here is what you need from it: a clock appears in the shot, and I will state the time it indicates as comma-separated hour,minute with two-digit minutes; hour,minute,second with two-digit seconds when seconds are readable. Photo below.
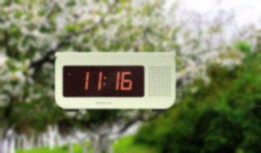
11,16
